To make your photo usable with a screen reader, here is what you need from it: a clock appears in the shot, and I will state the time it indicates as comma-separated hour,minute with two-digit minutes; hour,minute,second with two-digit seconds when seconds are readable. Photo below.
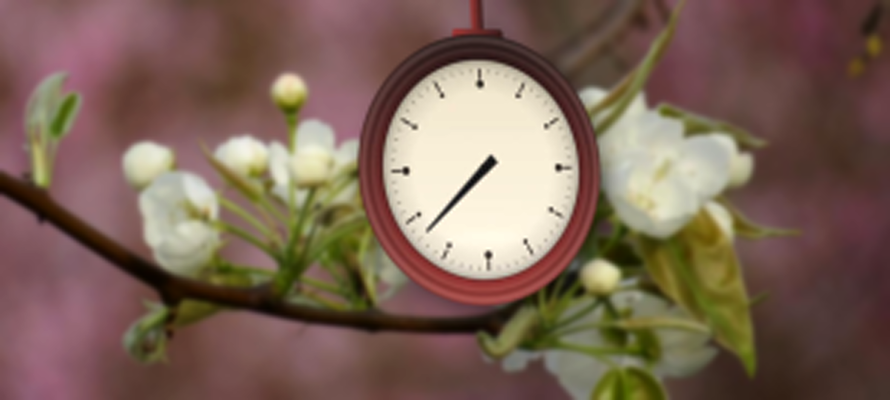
7,38
